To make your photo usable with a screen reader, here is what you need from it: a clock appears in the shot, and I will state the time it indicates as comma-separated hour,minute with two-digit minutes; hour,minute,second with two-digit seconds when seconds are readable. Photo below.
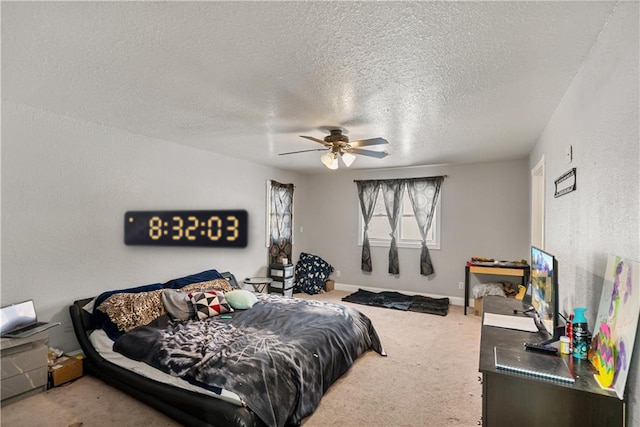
8,32,03
